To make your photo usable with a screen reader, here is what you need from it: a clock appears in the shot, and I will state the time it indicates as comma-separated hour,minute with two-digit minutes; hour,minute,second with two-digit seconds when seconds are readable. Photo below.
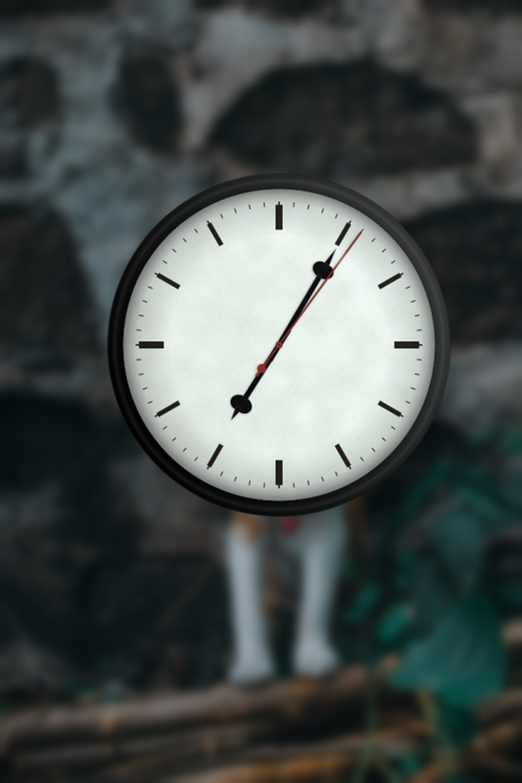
7,05,06
